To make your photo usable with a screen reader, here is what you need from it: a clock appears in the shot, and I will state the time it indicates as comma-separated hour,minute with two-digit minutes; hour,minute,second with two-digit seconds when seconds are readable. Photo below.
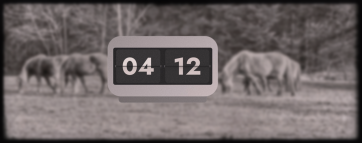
4,12
